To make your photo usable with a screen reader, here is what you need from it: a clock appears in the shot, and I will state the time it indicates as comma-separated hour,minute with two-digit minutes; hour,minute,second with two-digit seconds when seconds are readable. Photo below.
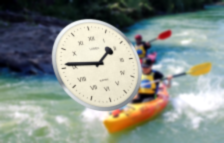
1,46
